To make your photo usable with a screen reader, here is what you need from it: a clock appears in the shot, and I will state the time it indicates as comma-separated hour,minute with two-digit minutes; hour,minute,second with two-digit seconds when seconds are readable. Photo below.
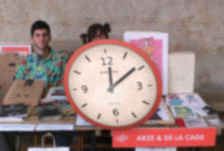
12,09
